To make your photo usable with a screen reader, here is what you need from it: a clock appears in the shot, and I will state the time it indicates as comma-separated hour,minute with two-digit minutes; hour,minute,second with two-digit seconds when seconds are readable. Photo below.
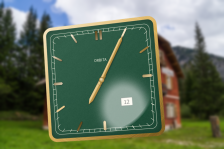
7,05
